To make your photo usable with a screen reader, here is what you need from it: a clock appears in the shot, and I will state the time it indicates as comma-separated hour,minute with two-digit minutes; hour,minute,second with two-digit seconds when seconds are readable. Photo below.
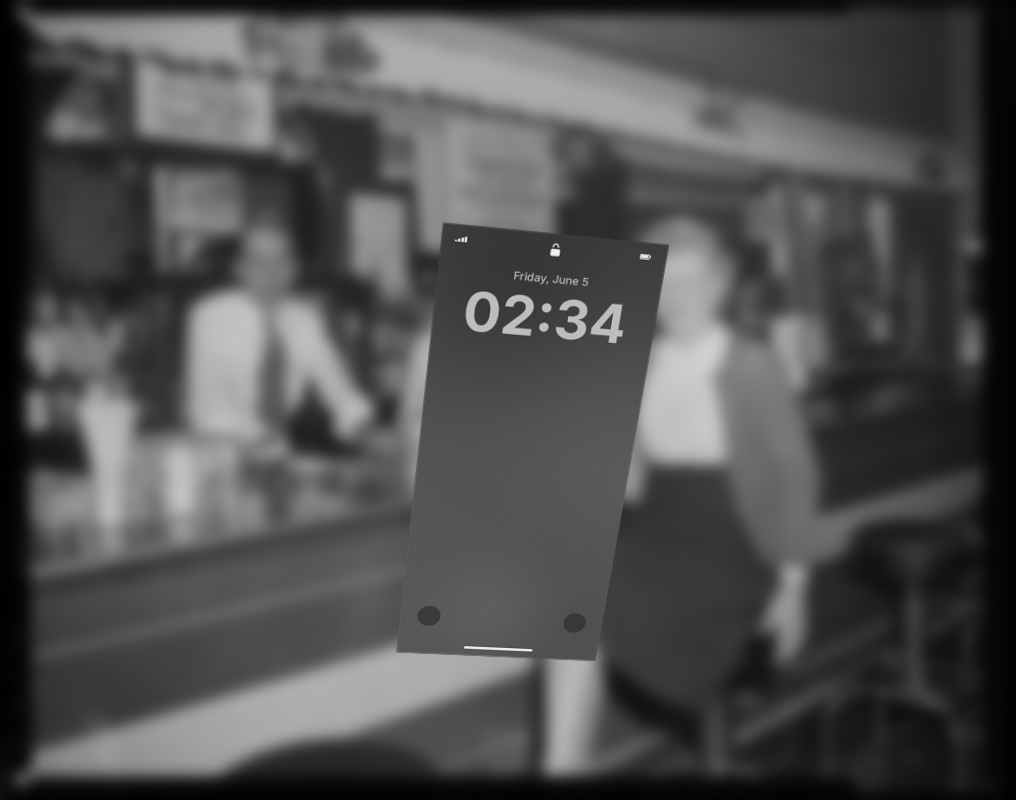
2,34
